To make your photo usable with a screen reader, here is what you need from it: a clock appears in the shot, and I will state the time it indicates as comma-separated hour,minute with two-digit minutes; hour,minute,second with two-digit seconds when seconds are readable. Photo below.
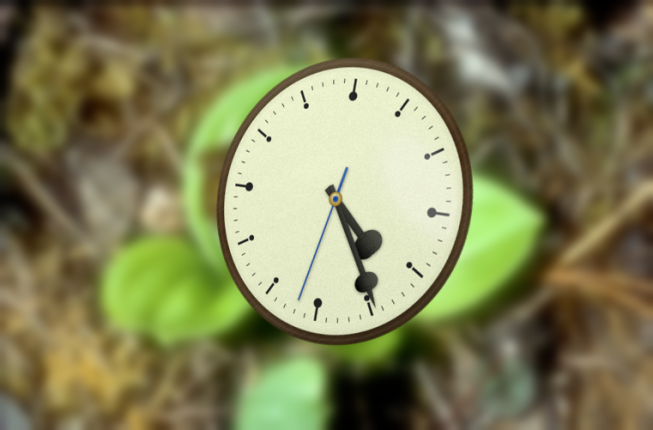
4,24,32
